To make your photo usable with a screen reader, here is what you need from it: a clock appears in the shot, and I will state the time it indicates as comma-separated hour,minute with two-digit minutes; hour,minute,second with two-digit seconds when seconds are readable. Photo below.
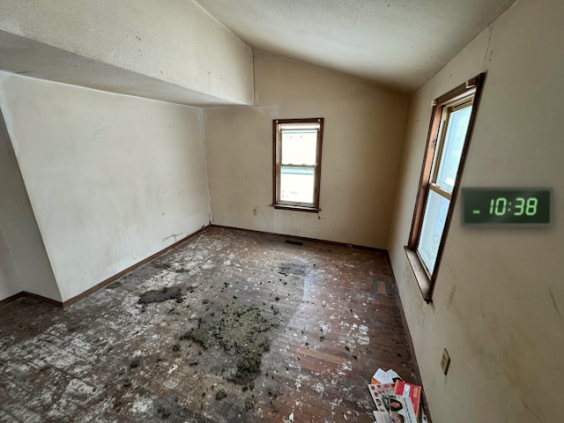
10,38
